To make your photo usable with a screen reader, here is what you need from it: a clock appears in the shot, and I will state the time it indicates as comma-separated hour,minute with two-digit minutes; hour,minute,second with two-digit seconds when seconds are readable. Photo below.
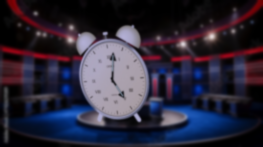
5,02
